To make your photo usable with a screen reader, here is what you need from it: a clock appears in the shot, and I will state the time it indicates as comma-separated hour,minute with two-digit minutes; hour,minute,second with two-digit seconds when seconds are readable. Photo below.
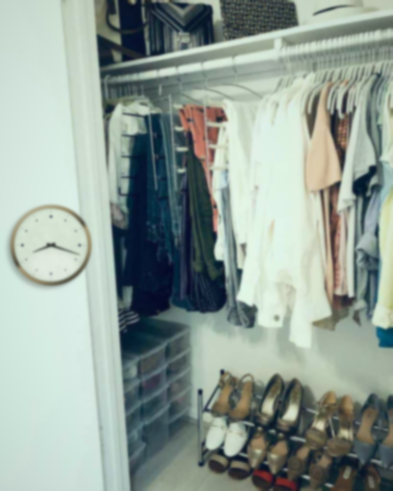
8,18
